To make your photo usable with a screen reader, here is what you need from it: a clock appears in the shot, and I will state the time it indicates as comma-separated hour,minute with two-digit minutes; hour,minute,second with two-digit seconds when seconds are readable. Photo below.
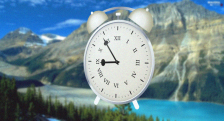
8,54
